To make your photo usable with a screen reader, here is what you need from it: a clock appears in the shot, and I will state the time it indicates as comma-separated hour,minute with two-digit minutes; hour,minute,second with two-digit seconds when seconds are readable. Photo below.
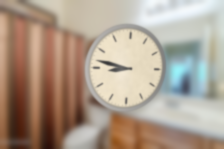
8,47
